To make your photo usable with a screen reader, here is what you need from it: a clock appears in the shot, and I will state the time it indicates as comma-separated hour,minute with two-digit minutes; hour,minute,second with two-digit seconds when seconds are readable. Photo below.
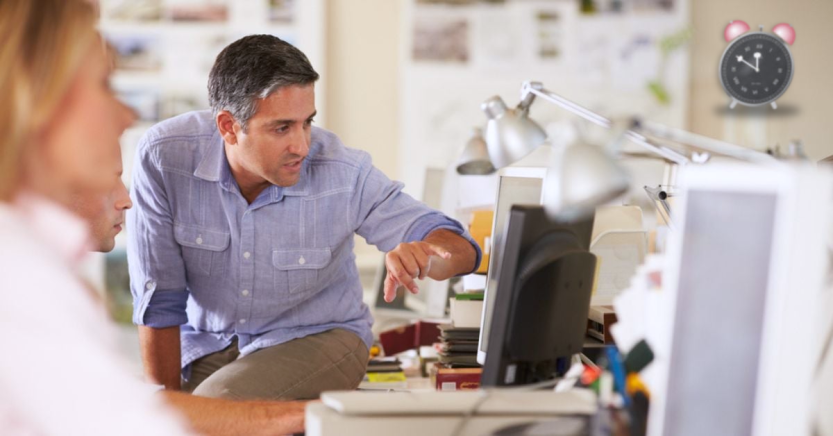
11,50
